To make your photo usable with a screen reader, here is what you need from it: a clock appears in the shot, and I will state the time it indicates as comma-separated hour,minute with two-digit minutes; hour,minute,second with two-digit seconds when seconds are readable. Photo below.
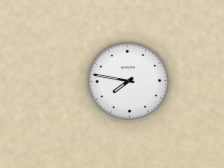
7,47
